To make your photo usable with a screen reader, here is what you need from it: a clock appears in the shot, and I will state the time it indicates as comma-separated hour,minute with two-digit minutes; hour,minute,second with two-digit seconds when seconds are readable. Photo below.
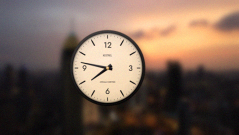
7,47
